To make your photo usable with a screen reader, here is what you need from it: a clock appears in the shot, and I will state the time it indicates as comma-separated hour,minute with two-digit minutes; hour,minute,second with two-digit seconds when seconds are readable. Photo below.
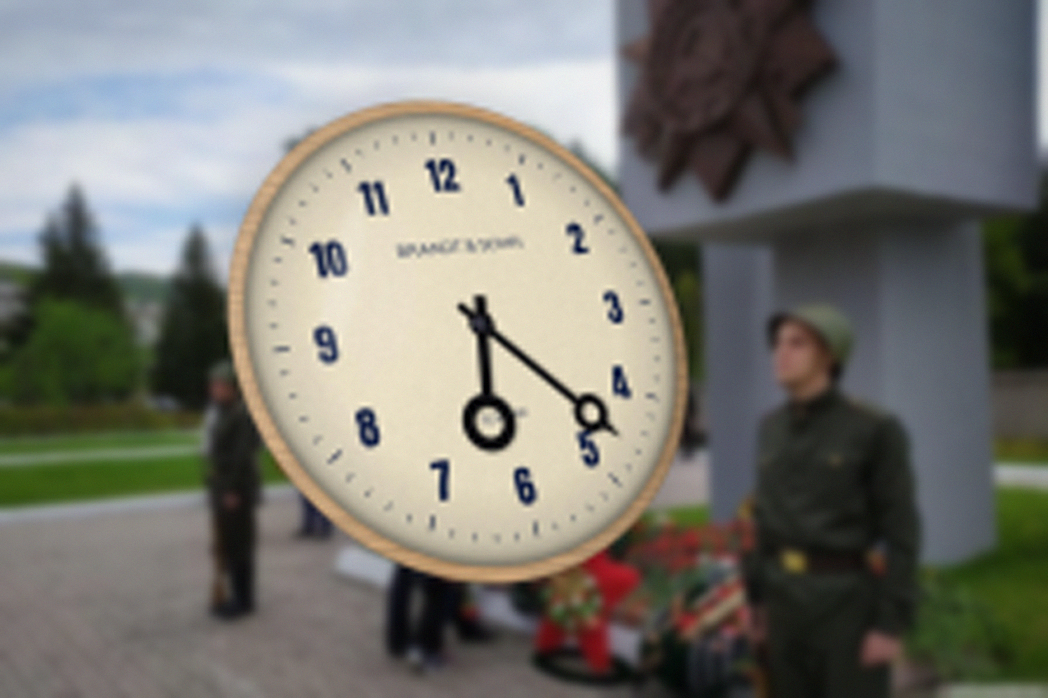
6,23
